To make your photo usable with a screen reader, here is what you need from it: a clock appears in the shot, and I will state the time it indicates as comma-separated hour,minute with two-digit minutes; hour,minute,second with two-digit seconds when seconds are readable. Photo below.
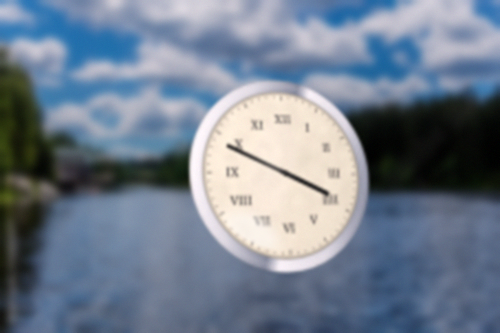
3,49
